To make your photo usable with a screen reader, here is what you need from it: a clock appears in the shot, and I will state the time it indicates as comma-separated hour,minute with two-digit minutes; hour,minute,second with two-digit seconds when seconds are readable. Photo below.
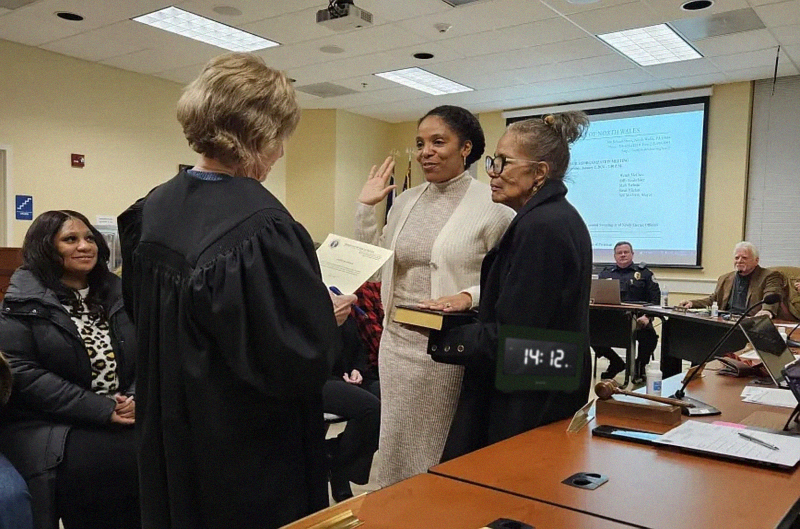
14,12
